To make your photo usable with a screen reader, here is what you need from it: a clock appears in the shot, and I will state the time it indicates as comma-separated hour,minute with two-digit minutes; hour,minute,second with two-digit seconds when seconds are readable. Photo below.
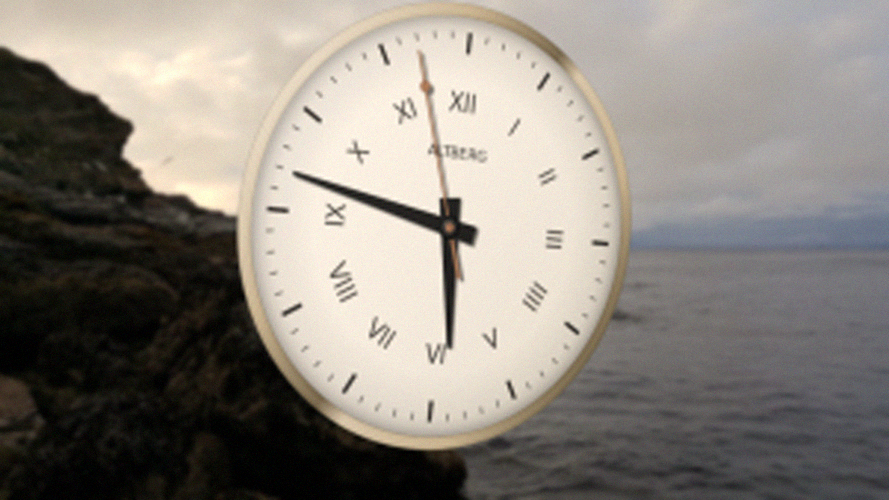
5,46,57
